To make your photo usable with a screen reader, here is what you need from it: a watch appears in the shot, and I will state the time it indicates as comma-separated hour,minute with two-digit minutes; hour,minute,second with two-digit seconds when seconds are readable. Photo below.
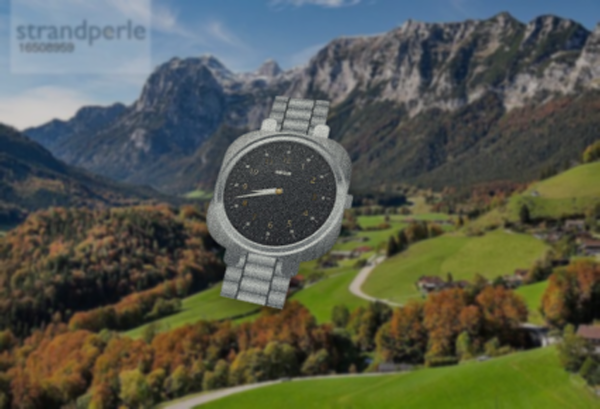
8,42
